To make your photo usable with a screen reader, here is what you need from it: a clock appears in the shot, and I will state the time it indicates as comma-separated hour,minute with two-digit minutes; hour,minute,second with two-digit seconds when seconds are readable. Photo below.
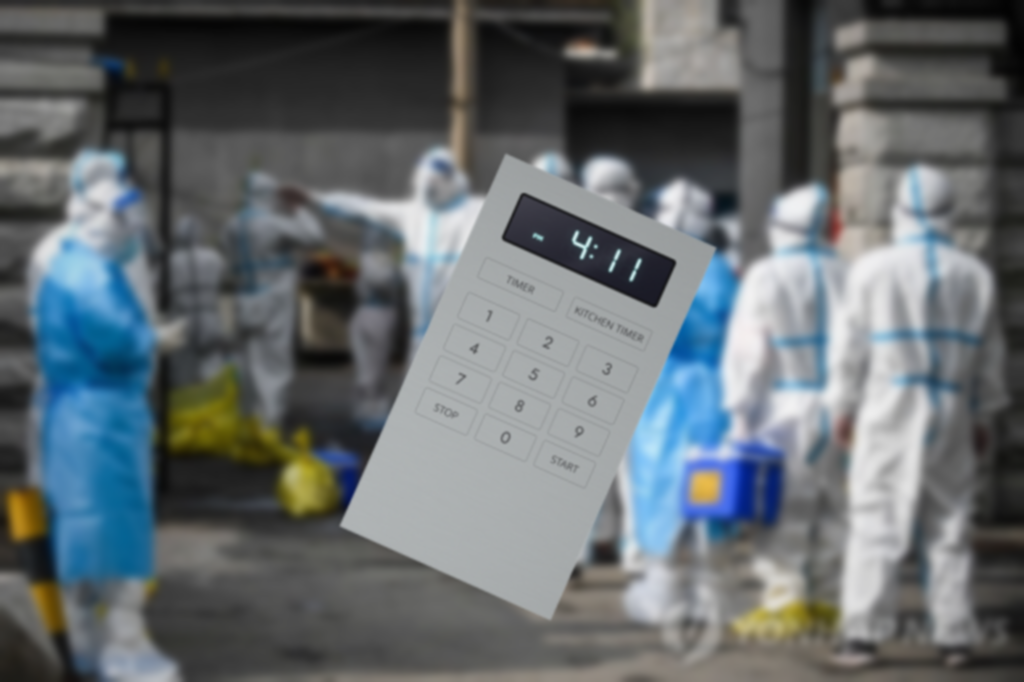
4,11
